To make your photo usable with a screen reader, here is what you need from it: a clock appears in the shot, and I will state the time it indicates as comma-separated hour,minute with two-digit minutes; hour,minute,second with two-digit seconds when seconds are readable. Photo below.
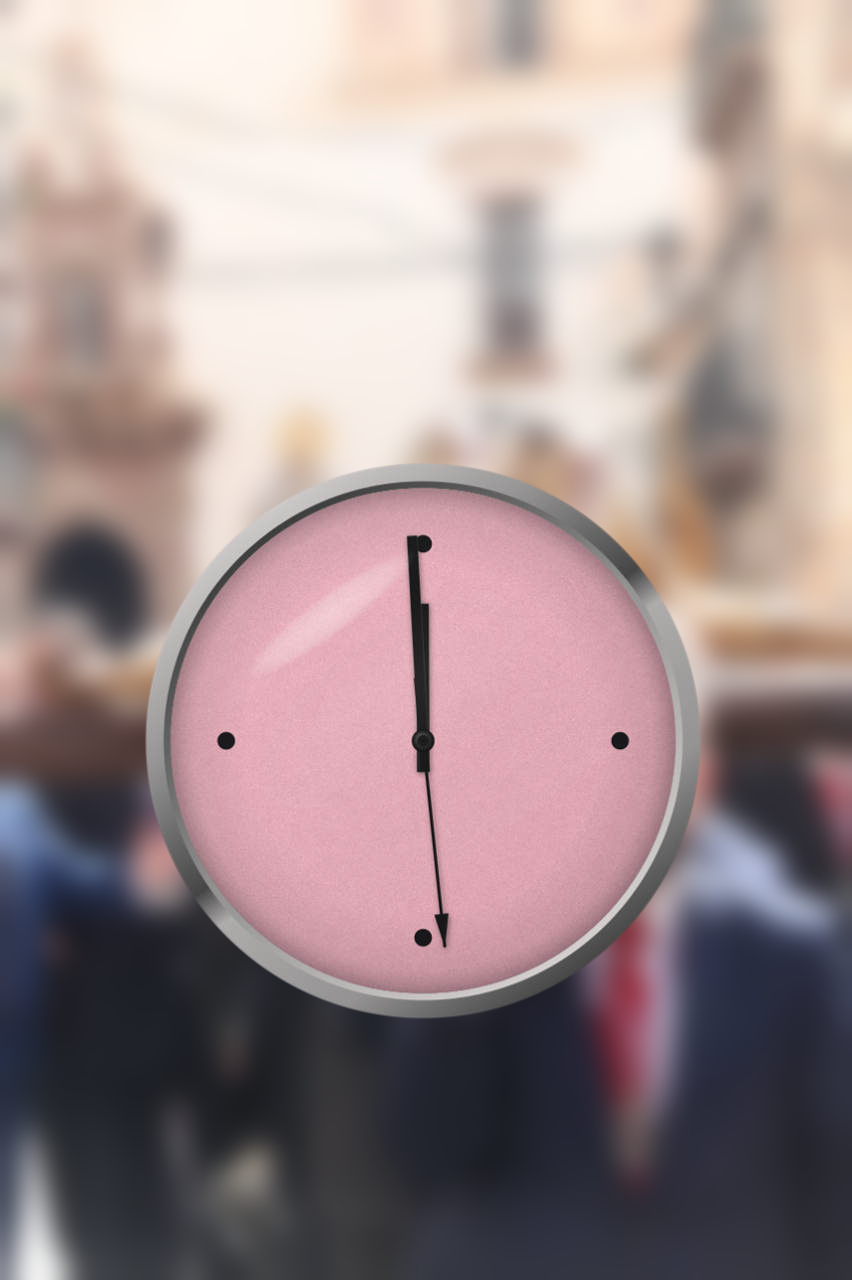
11,59,29
